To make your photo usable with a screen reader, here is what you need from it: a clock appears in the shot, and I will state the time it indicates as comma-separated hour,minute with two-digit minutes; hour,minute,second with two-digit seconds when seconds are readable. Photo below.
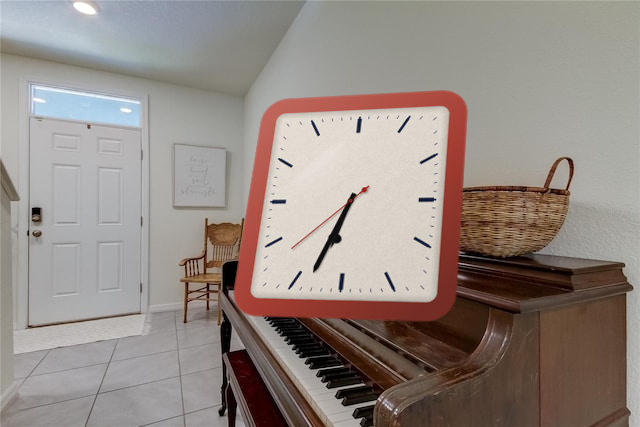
6,33,38
